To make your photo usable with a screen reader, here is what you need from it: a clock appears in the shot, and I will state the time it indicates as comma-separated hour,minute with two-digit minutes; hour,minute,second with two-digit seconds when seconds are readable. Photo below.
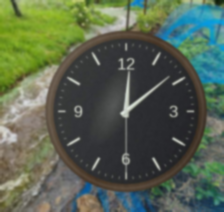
12,08,30
